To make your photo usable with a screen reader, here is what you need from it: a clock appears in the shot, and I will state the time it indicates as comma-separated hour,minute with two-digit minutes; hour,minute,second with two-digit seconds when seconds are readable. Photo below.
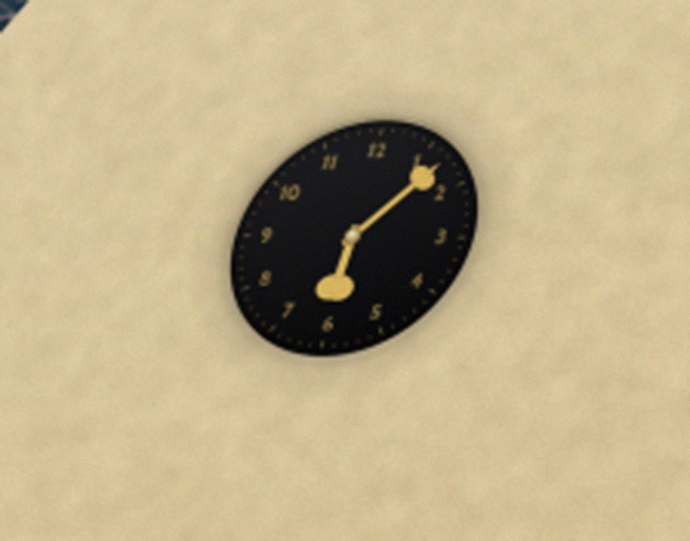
6,07
